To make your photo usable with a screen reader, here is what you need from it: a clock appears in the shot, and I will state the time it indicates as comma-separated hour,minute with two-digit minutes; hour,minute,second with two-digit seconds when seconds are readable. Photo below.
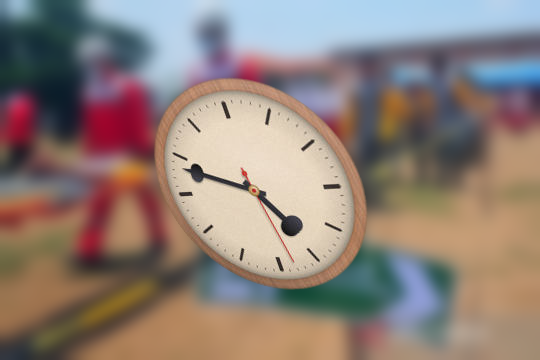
4,48,28
